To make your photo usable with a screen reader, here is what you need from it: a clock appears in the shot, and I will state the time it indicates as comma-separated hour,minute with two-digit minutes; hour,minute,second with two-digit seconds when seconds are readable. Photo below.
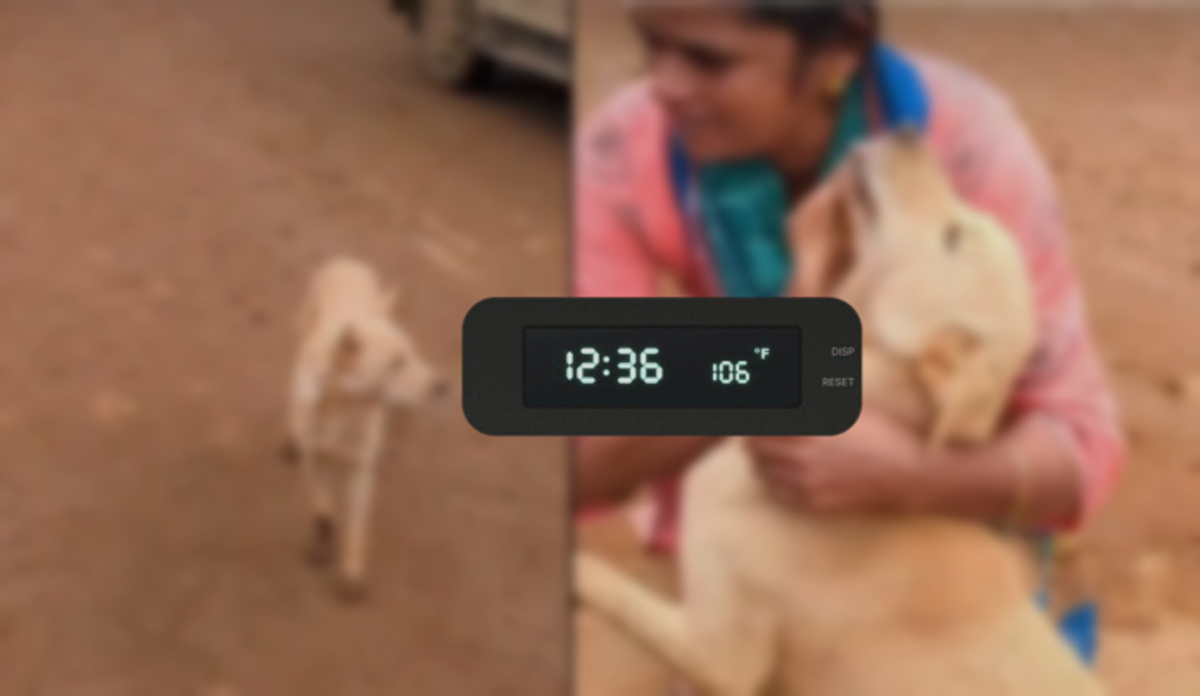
12,36
